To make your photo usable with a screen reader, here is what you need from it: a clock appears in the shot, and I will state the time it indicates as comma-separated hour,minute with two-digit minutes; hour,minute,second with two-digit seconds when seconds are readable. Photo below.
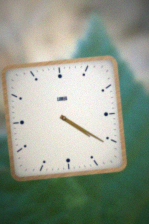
4,21
